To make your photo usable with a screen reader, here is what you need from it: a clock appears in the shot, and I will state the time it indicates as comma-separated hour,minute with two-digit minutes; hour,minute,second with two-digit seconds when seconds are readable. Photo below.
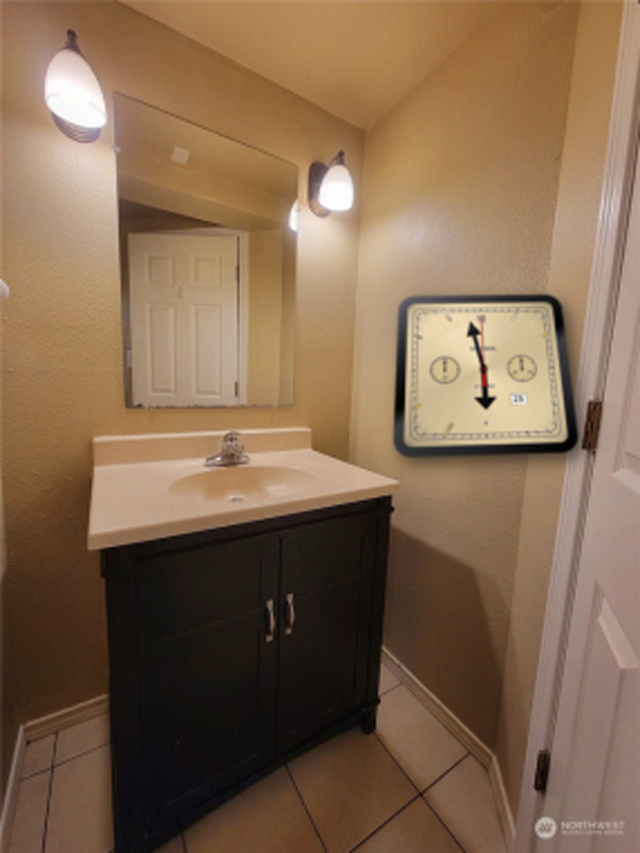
5,58
